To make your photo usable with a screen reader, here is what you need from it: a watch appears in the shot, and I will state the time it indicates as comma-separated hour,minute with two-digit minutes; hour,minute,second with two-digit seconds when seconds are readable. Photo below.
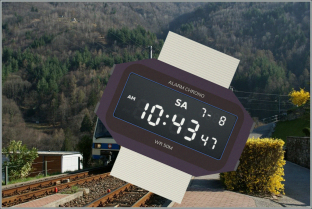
10,43,47
